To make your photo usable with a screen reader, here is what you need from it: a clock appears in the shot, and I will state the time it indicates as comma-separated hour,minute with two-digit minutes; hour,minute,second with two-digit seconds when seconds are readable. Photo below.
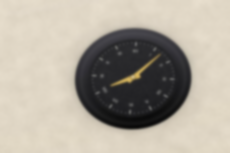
8,07
